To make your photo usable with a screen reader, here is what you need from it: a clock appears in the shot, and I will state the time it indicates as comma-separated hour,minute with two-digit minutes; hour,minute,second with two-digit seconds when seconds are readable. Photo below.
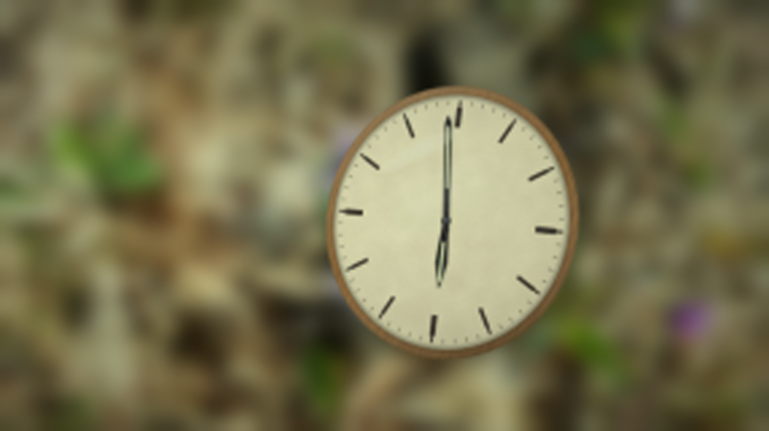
5,59
